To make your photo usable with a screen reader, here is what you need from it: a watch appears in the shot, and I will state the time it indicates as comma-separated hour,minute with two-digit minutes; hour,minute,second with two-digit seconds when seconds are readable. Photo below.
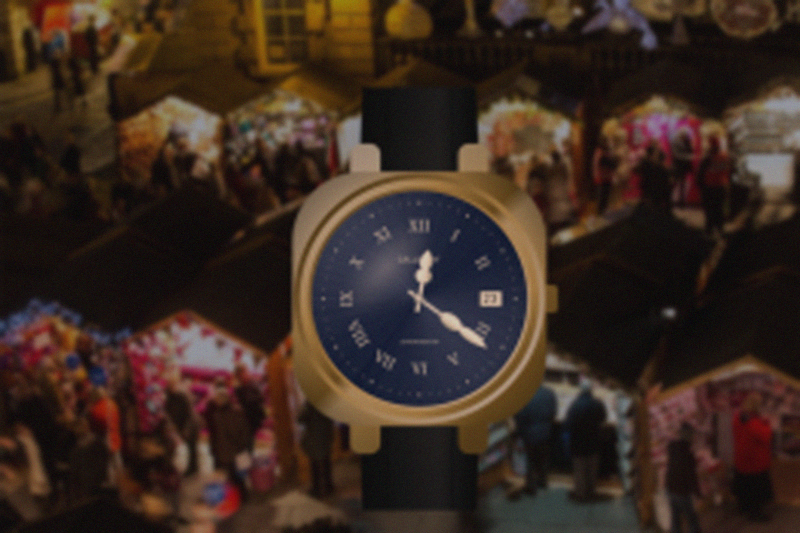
12,21
